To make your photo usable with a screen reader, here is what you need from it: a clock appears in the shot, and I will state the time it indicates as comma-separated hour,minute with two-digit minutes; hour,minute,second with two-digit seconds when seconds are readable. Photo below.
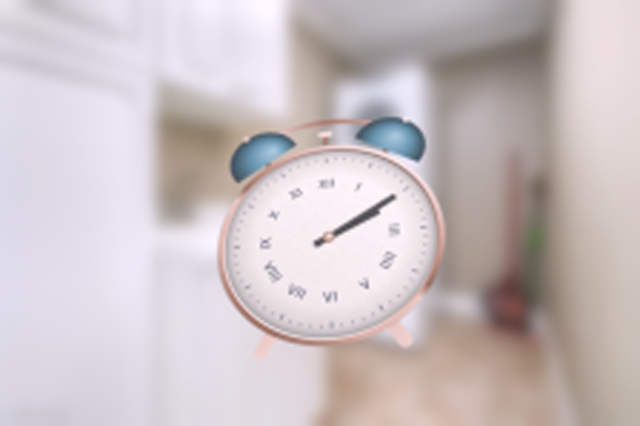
2,10
